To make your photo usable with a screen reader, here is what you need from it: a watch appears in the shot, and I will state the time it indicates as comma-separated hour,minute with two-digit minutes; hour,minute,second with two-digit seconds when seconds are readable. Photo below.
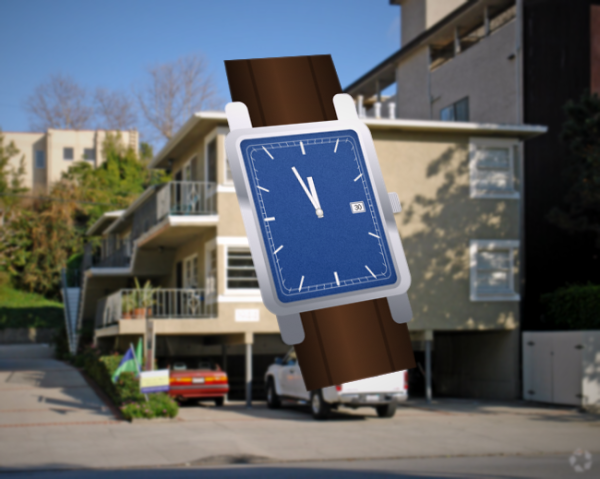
11,57
